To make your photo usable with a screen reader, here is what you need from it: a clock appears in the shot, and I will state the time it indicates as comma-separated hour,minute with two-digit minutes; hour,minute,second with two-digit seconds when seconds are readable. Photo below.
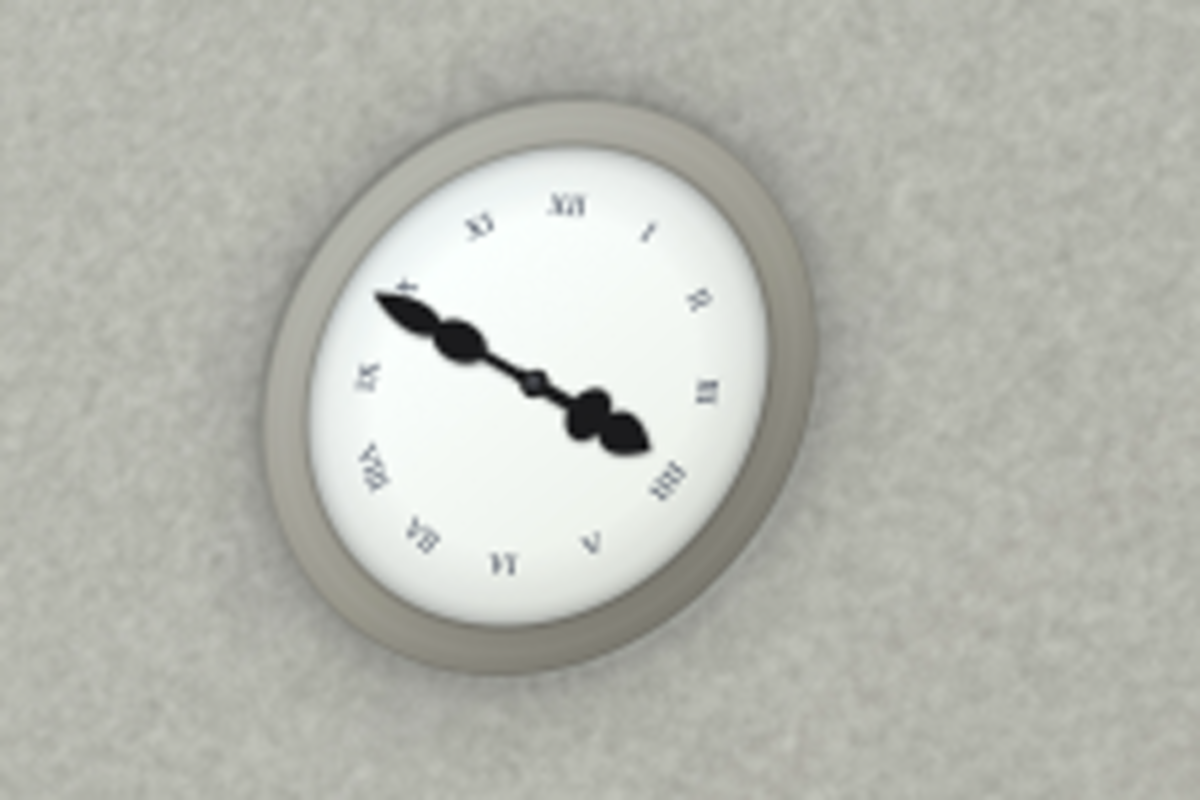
3,49
